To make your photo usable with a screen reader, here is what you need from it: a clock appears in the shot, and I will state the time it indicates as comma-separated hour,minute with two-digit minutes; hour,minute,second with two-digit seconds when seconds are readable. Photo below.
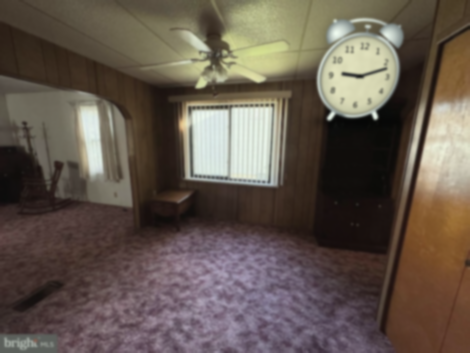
9,12
